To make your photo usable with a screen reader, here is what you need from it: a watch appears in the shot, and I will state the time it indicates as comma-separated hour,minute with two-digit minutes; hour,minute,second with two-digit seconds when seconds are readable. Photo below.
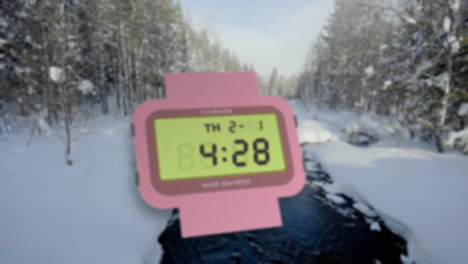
4,28
